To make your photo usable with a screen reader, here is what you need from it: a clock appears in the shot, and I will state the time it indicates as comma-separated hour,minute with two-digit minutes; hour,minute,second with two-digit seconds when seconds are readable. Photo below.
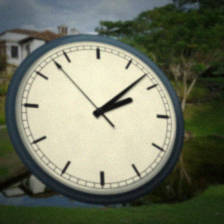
2,07,53
